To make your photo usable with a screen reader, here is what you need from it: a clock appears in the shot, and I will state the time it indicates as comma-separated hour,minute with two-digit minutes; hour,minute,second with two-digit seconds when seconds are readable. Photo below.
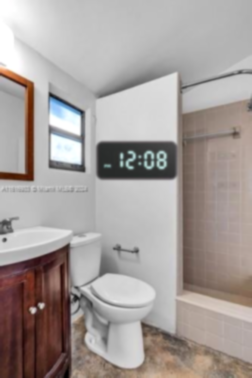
12,08
